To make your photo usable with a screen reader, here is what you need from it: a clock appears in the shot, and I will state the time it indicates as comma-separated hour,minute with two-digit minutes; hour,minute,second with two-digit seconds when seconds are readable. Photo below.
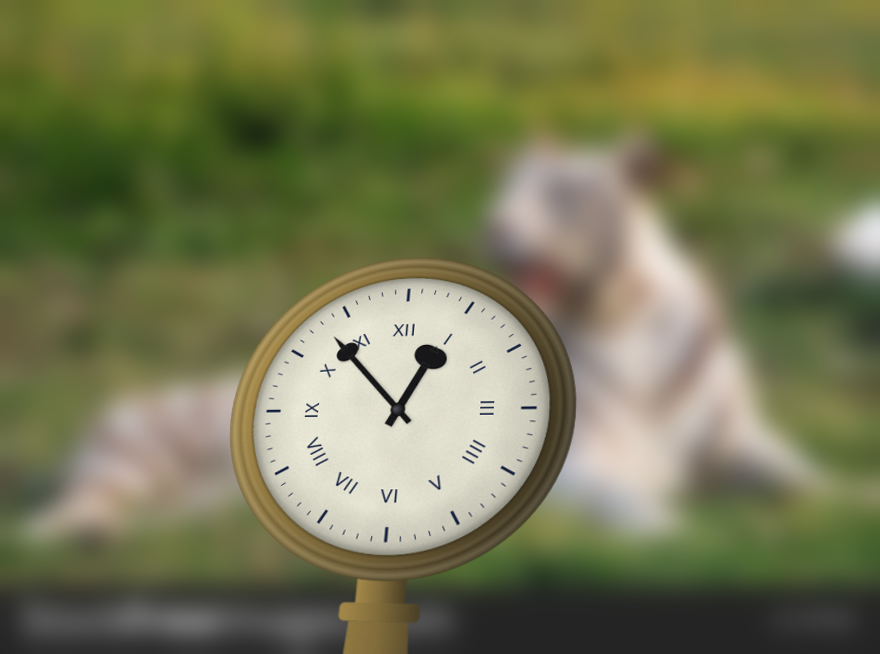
12,53
